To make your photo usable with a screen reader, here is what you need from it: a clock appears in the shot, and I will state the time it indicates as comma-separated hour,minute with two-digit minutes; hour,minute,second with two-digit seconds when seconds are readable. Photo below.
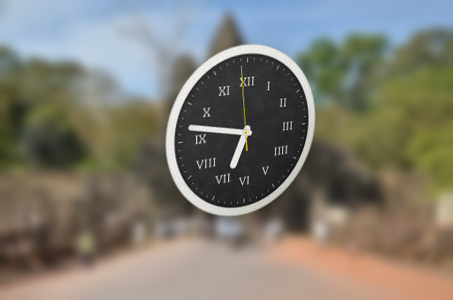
6,46,59
